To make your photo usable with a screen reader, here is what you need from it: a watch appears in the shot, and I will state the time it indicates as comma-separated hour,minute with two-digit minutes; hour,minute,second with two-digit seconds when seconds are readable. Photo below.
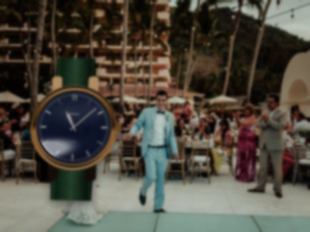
11,08
